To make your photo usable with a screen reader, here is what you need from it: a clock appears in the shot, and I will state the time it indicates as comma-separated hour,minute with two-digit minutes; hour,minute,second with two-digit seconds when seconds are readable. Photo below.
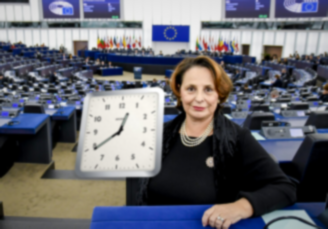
12,39
